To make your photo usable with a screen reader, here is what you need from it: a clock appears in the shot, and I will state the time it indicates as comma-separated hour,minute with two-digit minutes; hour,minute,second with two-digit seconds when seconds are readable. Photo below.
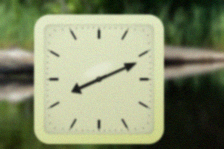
8,11
